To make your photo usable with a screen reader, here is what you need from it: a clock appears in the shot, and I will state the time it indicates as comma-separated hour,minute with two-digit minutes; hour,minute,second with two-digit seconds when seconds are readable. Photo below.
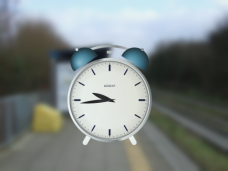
9,44
